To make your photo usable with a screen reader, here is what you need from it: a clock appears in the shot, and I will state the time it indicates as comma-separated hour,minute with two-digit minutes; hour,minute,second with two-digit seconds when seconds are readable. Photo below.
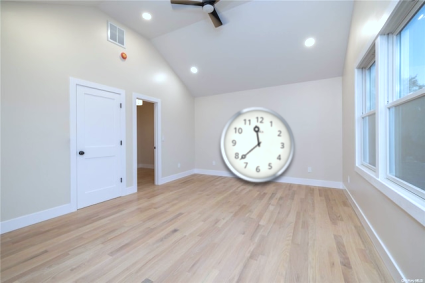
11,38
